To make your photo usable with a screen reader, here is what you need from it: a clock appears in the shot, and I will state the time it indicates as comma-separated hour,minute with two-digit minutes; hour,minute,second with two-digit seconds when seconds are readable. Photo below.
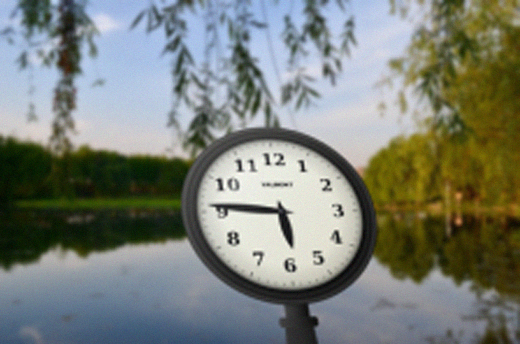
5,46
